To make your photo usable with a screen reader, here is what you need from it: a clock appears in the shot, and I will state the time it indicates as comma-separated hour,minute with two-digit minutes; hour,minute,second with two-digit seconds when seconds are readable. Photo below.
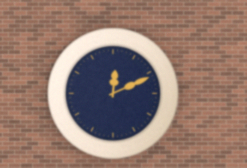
12,11
